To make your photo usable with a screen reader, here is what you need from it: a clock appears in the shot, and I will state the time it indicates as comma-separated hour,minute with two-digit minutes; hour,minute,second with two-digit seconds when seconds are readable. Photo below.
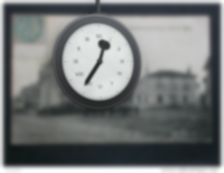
12,36
